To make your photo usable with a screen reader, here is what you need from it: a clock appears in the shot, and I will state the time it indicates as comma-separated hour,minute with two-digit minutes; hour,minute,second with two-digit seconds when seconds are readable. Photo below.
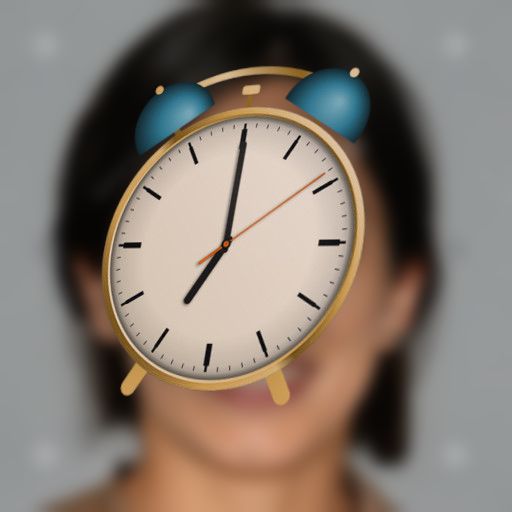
7,00,09
